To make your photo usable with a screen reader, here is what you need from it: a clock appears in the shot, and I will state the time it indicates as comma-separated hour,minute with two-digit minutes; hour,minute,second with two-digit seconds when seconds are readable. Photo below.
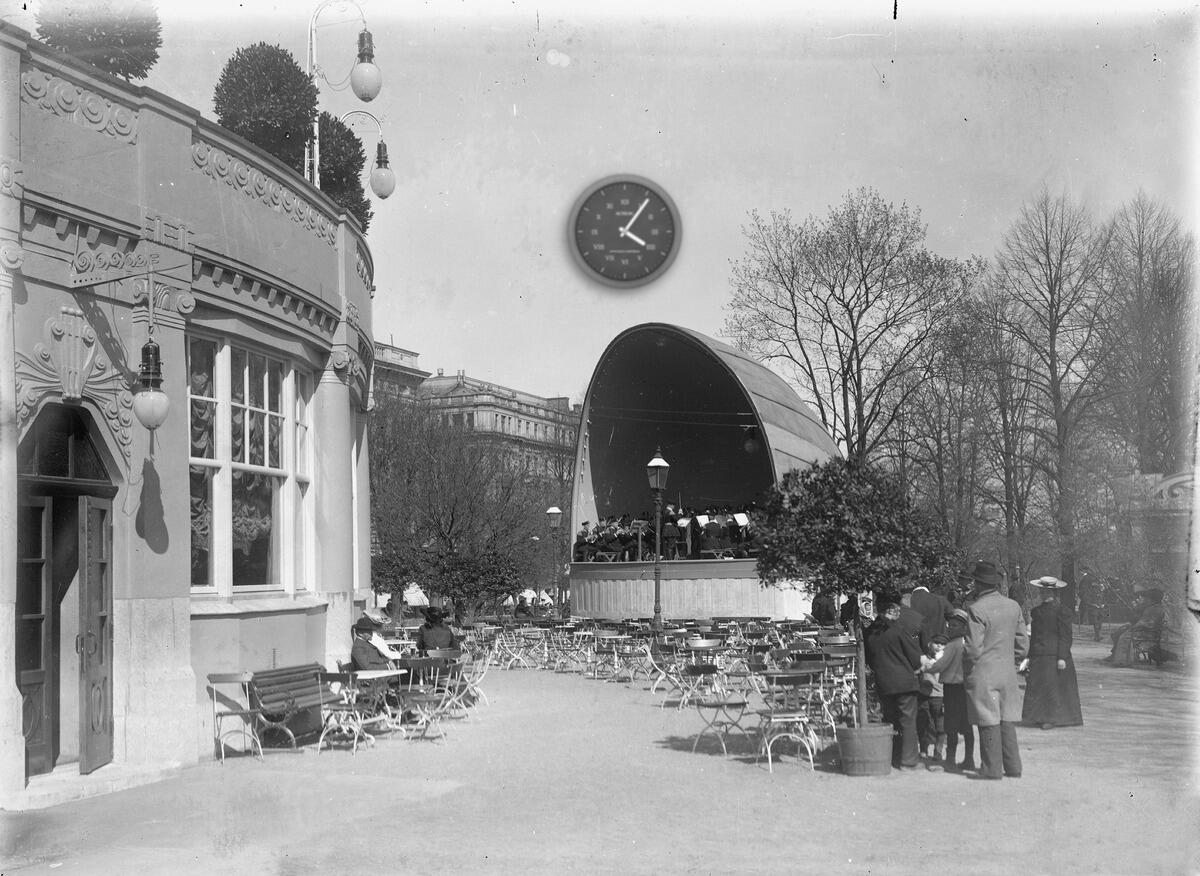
4,06
